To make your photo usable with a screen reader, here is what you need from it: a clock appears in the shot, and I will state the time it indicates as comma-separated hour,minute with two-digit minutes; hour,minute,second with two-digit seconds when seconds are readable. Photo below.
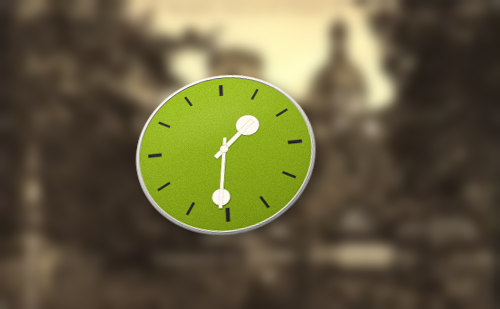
1,31
